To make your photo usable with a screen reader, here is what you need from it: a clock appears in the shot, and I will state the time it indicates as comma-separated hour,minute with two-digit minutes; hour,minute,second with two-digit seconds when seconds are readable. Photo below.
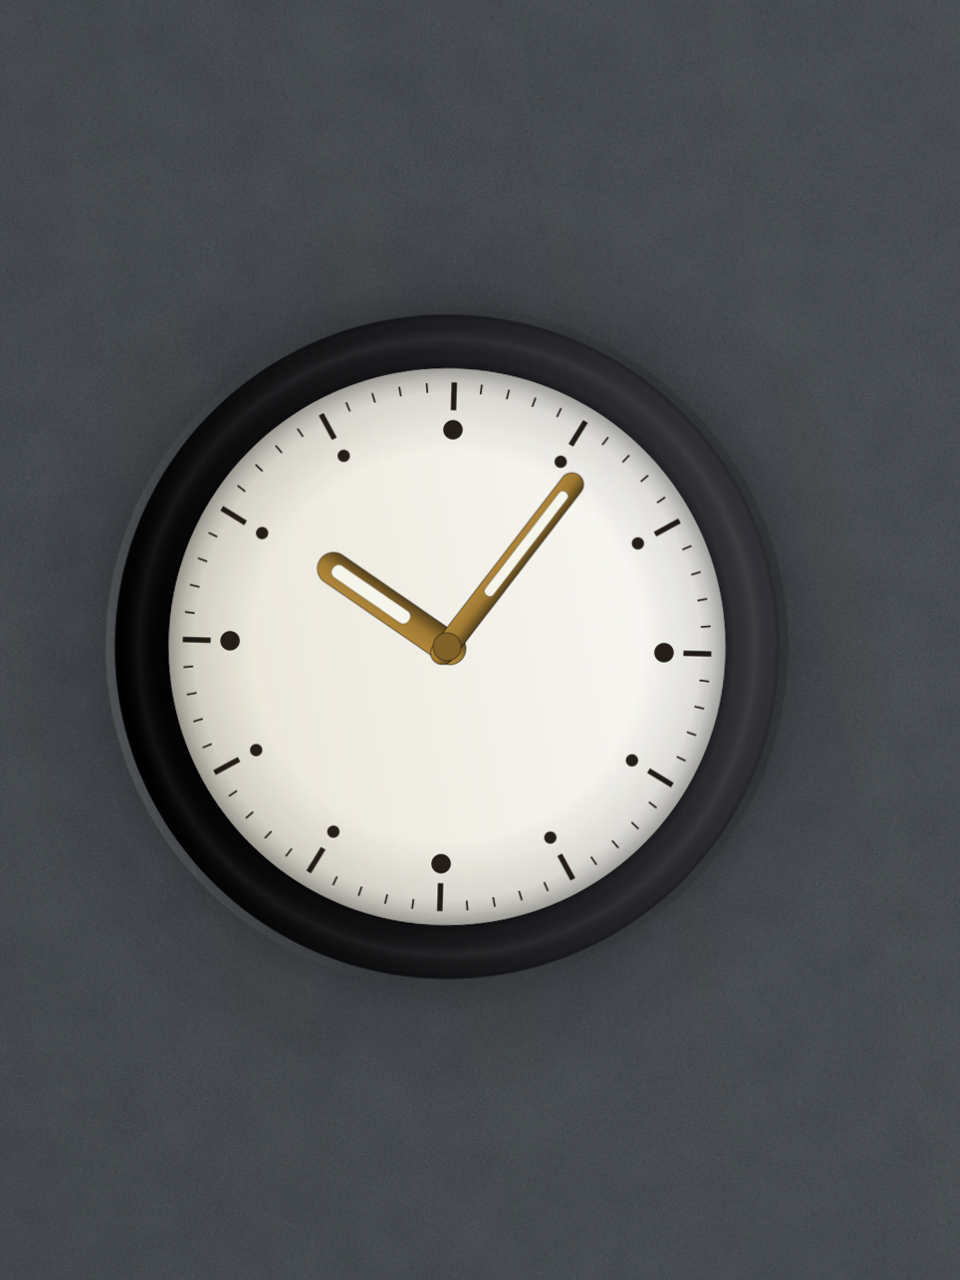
10,06
